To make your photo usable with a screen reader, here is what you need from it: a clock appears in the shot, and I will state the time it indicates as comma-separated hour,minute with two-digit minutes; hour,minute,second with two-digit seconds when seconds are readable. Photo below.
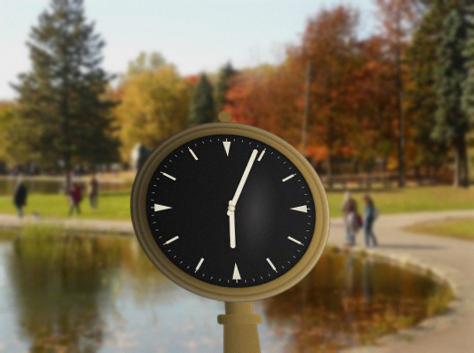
6,04
